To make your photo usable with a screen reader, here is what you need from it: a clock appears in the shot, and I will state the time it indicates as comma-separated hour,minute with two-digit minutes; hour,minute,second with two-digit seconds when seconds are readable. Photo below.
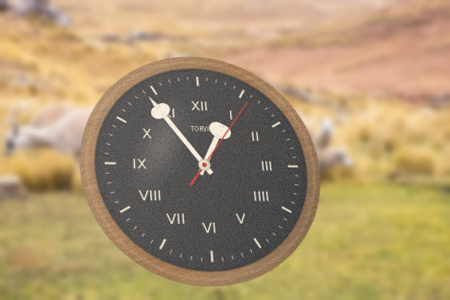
12,54,06
